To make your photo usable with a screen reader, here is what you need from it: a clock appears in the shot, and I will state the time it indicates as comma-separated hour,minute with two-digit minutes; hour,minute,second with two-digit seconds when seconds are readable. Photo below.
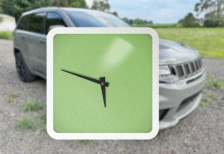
5,48
